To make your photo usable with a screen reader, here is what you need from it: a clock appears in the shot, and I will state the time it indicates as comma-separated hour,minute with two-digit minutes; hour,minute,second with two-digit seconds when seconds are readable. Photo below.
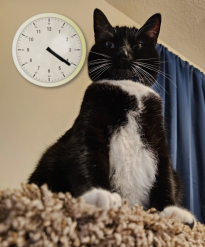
4,21
